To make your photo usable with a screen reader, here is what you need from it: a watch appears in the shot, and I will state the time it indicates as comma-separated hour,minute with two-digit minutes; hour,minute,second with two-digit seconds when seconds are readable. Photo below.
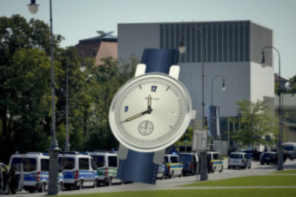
11,40
